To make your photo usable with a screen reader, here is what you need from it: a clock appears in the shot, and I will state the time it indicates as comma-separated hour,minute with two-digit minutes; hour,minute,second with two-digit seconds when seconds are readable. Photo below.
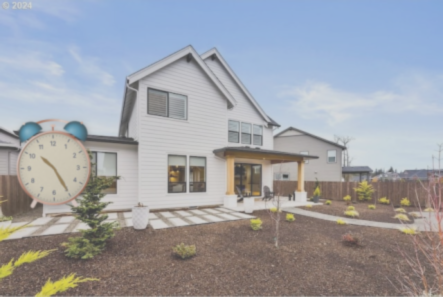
10,25
